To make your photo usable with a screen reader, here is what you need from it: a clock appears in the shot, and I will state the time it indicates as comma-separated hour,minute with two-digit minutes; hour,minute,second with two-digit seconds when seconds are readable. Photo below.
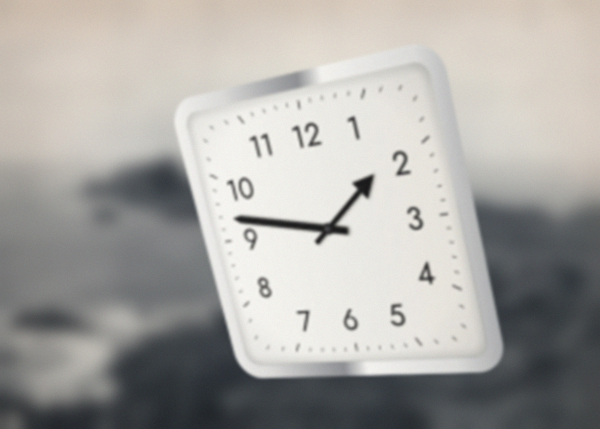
1,47
